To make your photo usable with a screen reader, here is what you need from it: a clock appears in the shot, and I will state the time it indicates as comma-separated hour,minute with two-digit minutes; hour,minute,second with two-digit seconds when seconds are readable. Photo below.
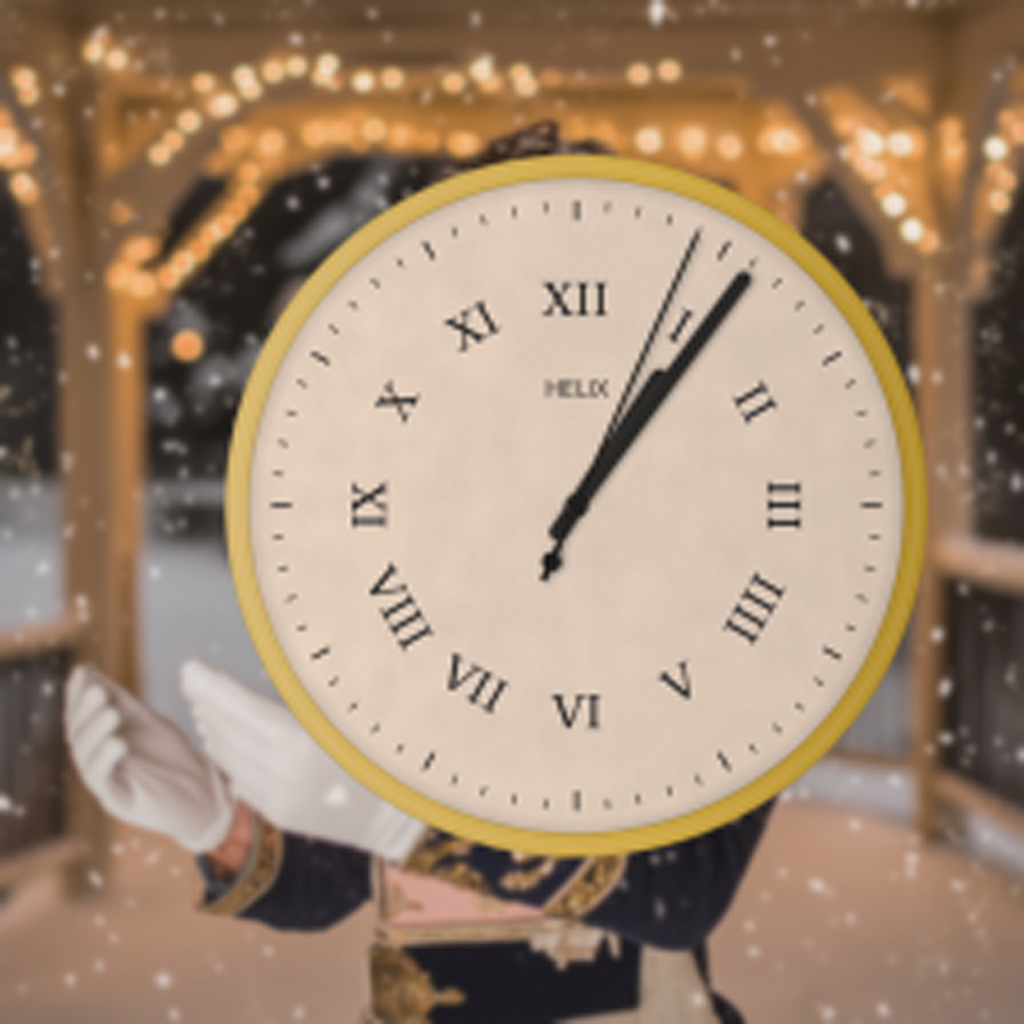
1,06,04
